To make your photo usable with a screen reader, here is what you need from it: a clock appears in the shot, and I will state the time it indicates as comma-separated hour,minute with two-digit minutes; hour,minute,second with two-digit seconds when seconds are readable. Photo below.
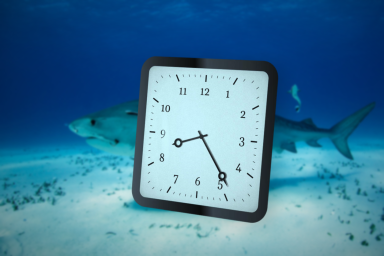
8,24
